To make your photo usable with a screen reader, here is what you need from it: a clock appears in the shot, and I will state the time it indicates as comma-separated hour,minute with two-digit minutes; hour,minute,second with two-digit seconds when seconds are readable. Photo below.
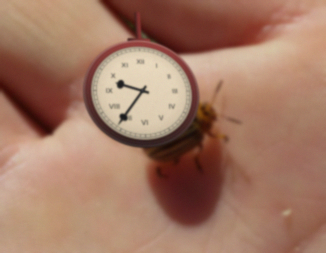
9,36
